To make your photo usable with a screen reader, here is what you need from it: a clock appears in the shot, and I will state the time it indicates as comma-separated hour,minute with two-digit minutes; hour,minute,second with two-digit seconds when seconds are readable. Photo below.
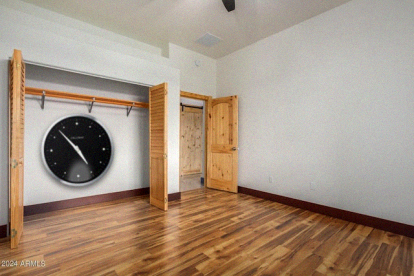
4,53
